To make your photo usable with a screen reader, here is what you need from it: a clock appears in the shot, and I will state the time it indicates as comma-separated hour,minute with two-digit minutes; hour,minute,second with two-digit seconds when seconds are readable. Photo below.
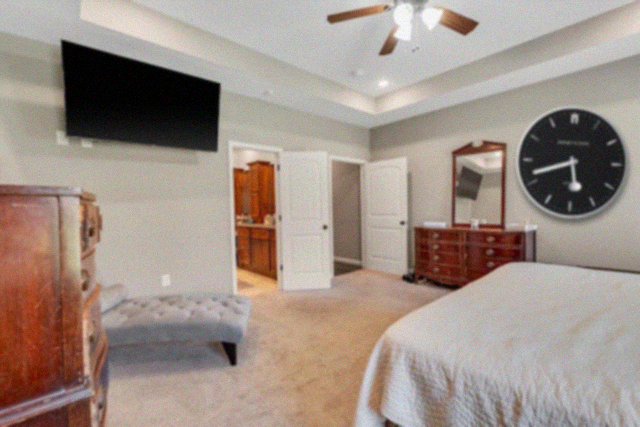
5,42
